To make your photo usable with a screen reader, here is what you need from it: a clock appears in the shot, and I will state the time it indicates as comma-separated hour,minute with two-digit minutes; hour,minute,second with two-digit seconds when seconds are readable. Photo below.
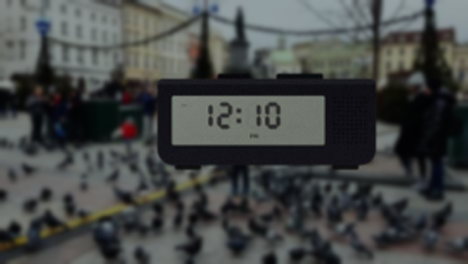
12,10
